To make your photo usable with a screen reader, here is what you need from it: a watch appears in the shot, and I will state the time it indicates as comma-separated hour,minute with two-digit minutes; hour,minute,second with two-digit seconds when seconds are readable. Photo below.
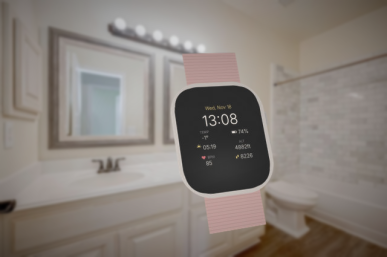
13,08
